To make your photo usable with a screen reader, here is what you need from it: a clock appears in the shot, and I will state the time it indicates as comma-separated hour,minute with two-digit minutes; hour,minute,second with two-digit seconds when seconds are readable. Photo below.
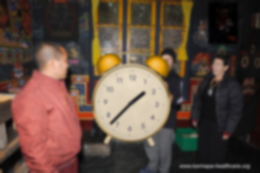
1,37
